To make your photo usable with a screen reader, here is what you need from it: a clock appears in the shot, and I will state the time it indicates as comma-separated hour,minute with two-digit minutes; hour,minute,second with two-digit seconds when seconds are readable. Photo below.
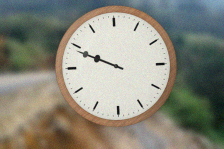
9,49
